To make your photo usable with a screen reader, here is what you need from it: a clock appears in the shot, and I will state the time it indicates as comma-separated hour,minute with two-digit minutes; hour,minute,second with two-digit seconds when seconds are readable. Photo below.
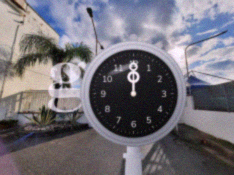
12,00
